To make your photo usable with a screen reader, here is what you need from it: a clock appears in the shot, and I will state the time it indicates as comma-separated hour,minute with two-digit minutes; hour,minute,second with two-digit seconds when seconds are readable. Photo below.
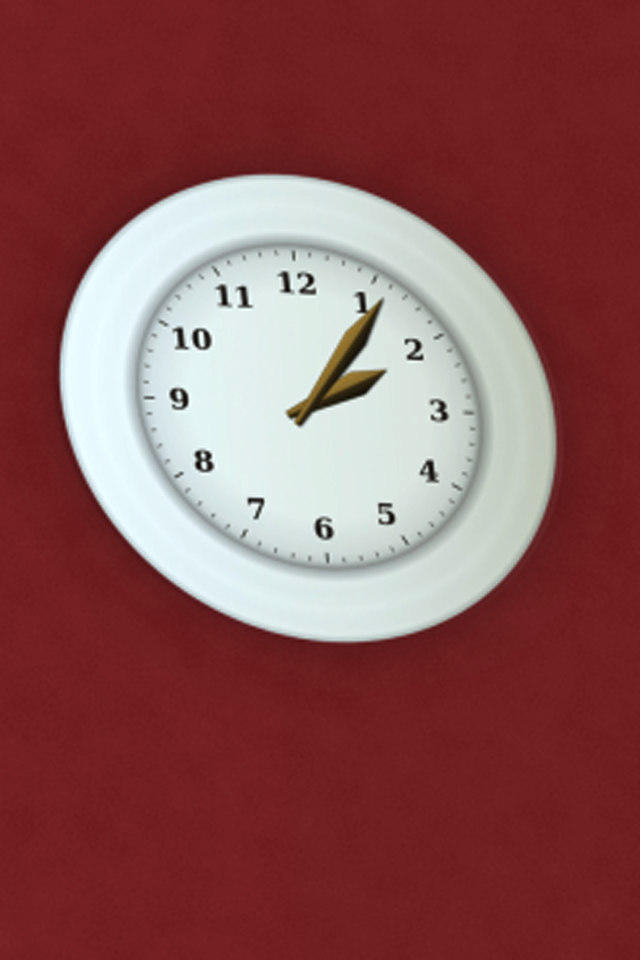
2,06
